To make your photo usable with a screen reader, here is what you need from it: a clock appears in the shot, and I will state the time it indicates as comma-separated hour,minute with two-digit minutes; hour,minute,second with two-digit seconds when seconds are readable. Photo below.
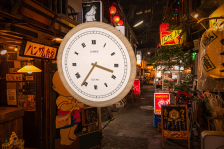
3,36
